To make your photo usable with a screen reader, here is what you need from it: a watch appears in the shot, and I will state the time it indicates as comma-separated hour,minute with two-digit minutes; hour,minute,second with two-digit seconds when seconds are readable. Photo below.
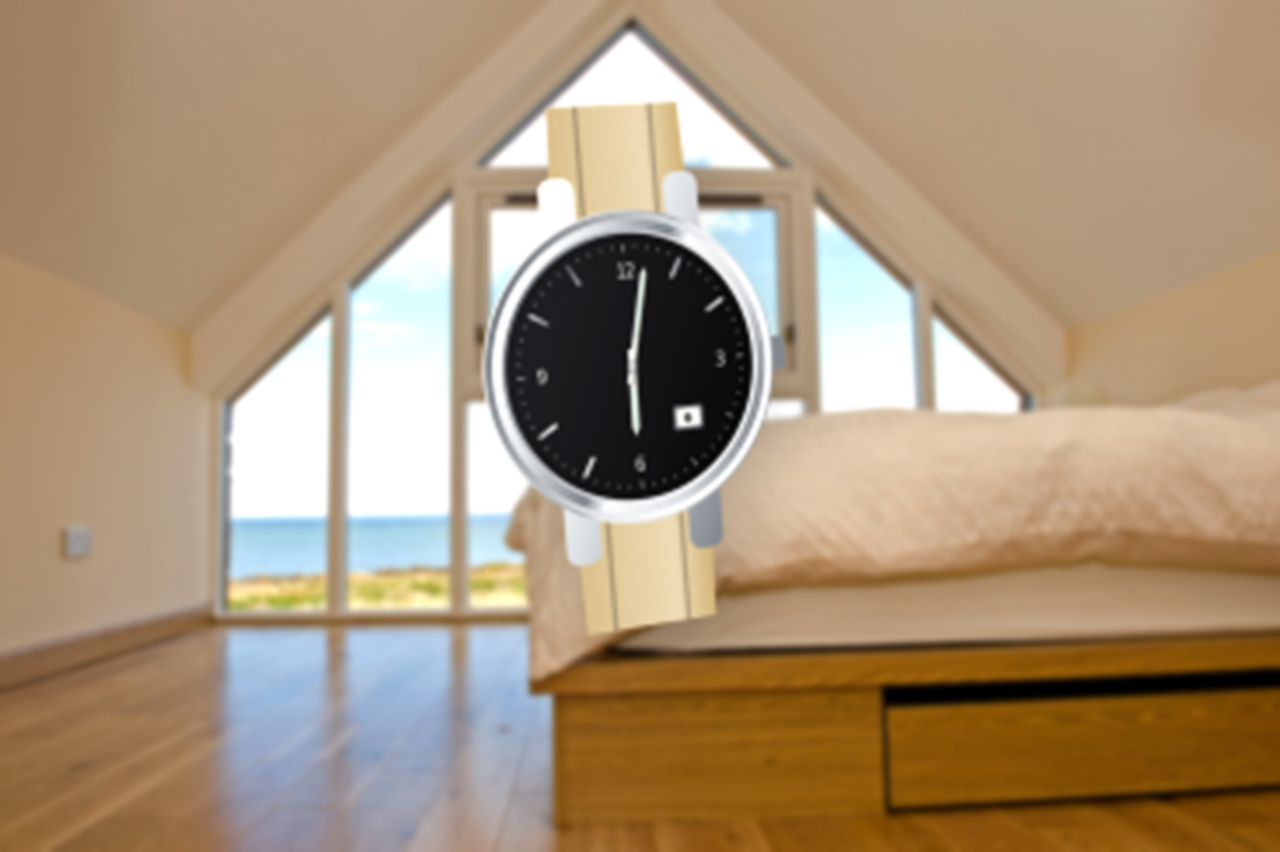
6,02
